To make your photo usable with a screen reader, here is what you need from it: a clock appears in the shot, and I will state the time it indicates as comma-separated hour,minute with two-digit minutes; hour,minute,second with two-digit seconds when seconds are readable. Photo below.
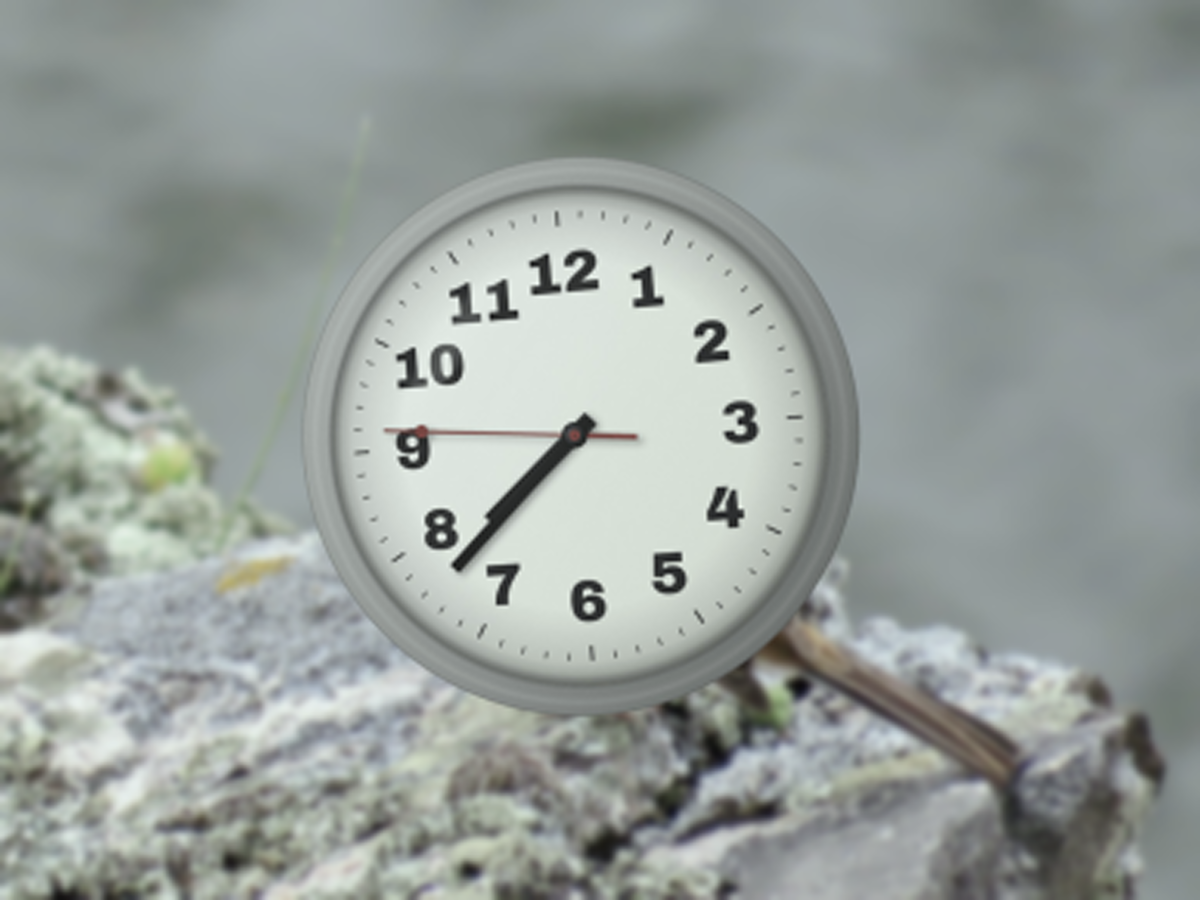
7,37,46
